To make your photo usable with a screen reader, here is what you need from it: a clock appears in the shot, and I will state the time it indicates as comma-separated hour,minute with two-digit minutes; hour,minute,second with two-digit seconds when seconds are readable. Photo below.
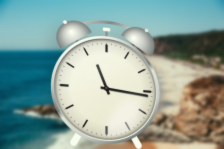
11,16
